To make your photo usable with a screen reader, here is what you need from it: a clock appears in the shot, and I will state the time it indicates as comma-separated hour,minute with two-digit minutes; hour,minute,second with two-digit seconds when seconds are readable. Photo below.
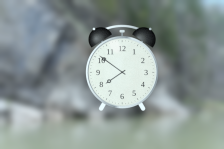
7,51
